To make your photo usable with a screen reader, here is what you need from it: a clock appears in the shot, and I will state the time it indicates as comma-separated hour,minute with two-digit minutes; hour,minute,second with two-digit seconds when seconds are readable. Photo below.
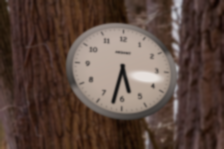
5,32
